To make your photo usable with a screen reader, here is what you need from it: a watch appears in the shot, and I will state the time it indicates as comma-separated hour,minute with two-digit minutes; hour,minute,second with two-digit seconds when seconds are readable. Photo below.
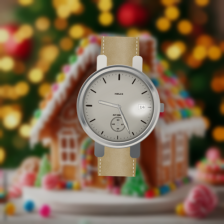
9,26
